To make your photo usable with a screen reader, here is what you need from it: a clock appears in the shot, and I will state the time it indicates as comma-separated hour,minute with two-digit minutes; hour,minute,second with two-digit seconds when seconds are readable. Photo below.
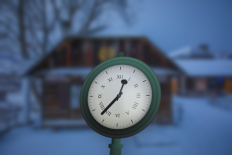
12,37
